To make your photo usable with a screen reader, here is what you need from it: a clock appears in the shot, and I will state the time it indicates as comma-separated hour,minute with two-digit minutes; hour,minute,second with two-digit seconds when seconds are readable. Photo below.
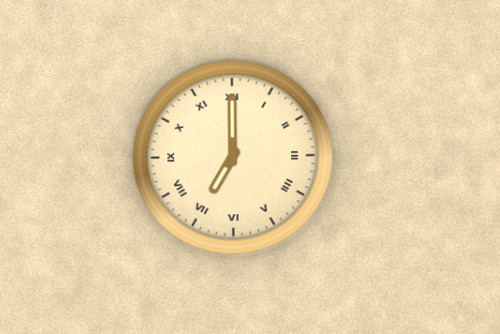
7,00
